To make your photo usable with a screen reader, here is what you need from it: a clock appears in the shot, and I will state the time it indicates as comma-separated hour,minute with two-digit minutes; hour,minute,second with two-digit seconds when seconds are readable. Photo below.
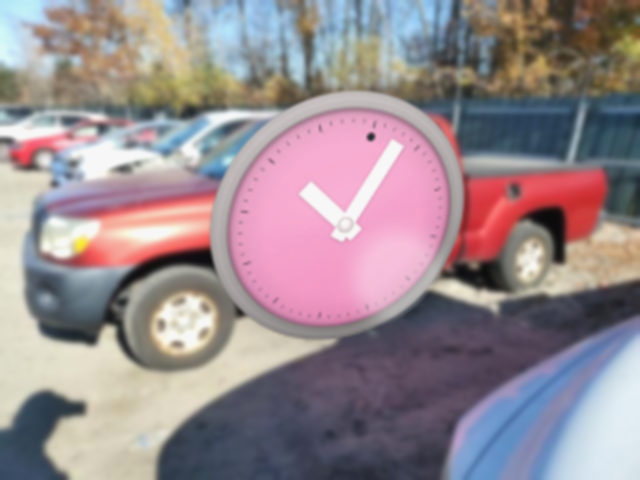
10,03
